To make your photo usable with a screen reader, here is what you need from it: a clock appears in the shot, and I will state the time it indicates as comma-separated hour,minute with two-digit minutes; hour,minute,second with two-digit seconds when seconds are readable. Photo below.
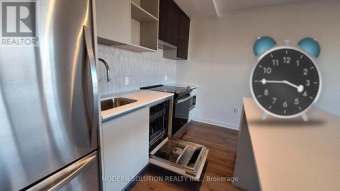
3,45
